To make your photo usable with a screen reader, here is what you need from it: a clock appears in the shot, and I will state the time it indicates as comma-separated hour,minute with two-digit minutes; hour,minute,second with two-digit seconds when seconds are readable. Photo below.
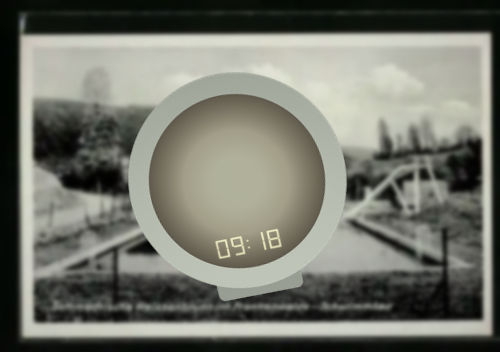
9,18
